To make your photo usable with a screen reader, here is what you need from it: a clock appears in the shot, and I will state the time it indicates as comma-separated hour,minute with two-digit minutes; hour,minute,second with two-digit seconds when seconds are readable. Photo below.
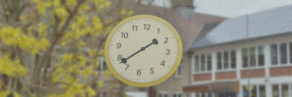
1,38
